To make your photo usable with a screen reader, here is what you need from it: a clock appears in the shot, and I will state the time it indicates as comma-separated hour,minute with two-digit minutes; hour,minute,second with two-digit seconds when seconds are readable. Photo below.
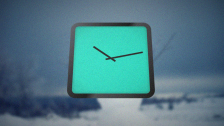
10,13
